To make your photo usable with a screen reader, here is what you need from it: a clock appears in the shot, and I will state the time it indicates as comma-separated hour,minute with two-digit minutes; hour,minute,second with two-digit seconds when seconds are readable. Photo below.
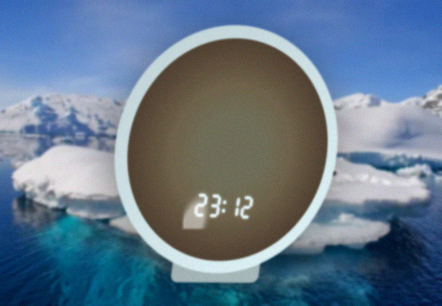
23,12
